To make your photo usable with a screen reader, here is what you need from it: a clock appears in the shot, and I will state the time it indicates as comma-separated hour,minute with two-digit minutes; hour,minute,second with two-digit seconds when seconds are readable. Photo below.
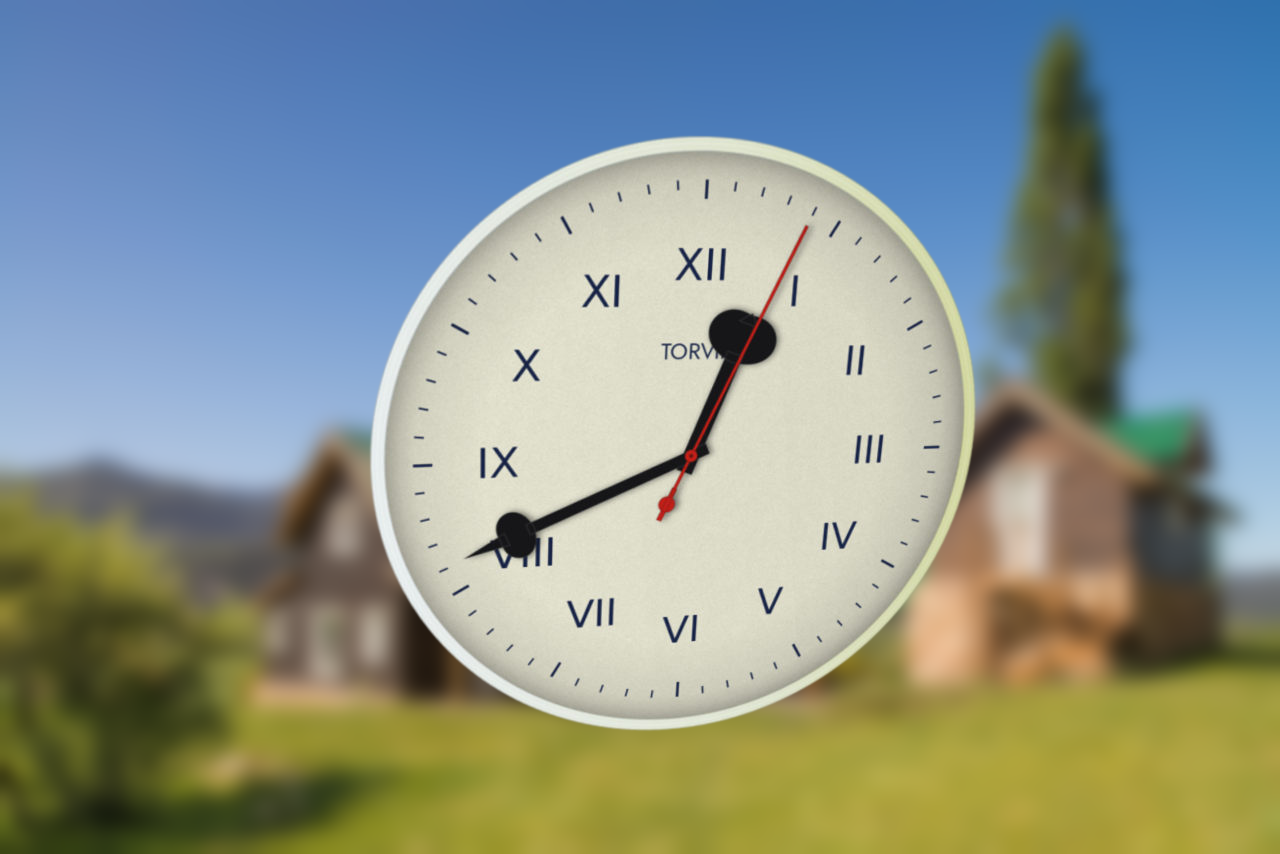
12,41,04
